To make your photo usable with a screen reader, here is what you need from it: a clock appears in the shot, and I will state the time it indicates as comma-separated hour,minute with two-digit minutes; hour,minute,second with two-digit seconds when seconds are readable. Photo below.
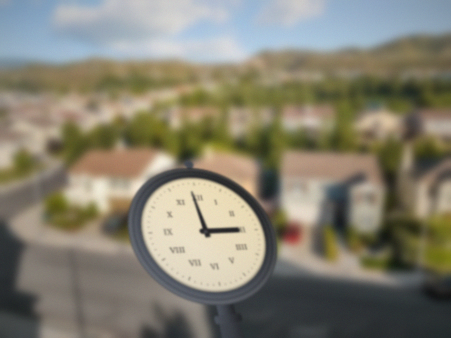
2,59
